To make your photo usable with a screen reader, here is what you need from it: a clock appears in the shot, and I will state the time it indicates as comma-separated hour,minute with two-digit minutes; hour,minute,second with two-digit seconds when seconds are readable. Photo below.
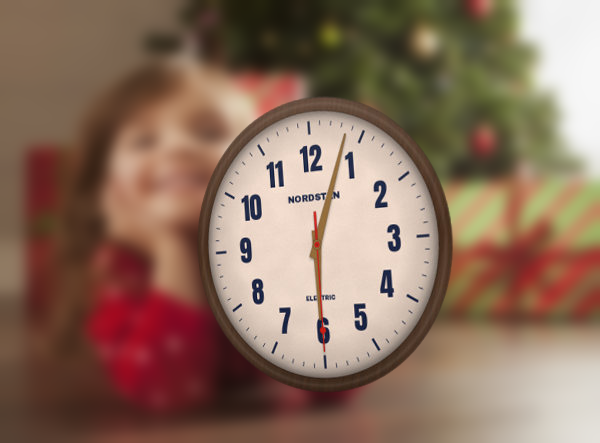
6,03,30
